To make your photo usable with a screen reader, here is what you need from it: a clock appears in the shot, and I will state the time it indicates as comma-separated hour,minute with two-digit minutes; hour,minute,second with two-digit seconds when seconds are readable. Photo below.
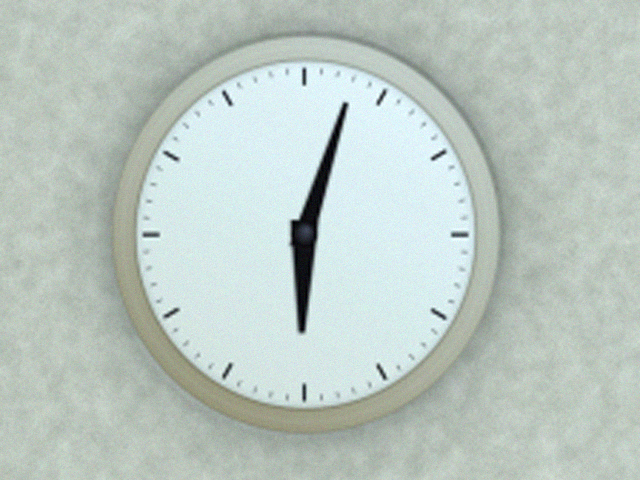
6,03
